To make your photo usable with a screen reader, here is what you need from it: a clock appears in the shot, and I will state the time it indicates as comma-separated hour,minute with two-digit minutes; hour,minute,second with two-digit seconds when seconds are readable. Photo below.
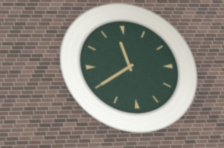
11,40
